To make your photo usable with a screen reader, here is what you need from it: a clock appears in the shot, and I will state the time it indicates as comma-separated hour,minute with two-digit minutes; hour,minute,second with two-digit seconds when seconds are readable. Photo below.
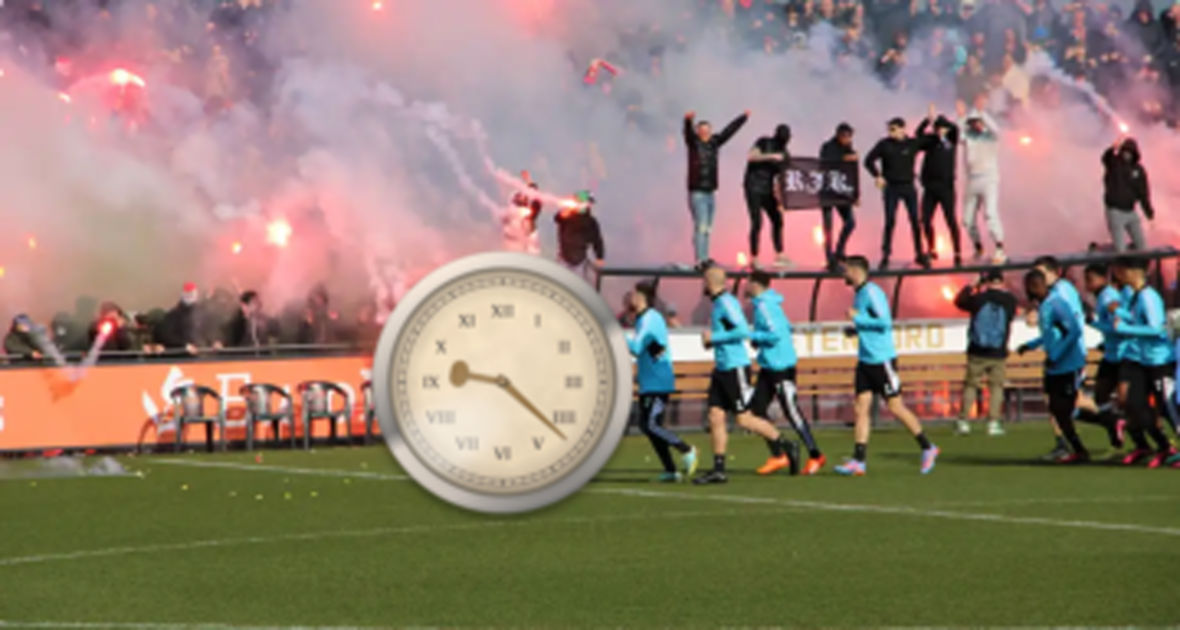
9,22
